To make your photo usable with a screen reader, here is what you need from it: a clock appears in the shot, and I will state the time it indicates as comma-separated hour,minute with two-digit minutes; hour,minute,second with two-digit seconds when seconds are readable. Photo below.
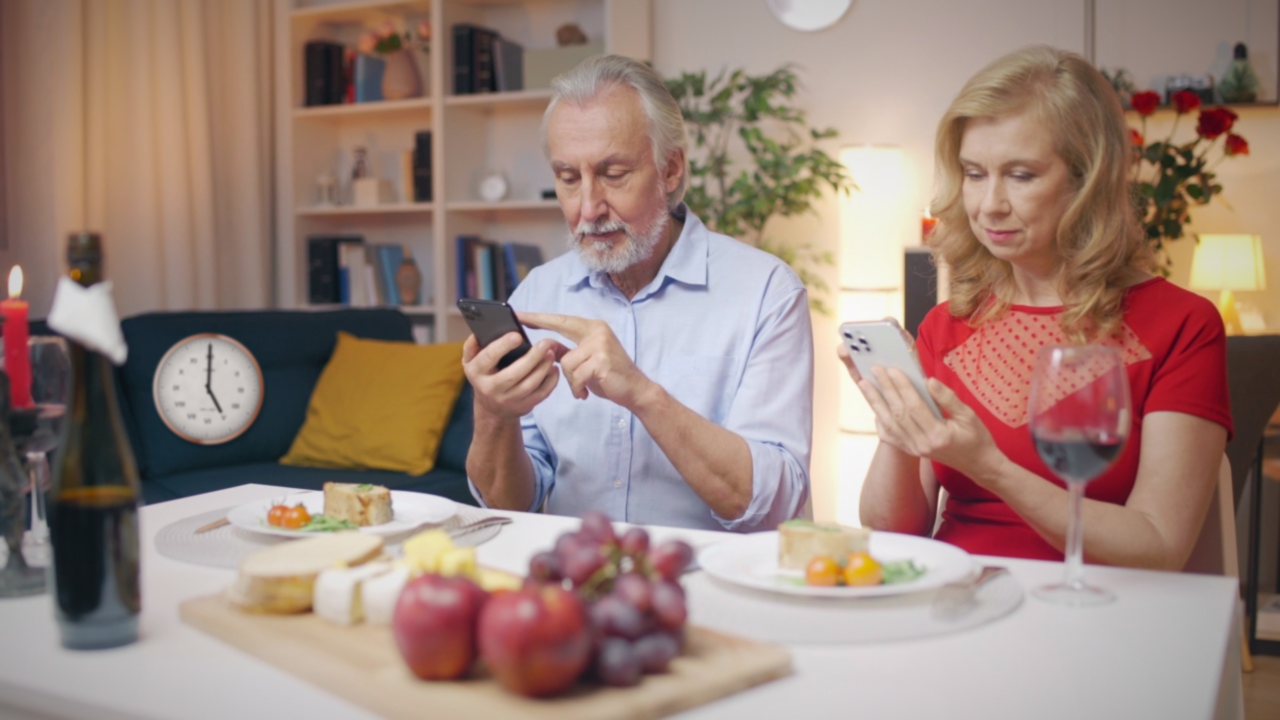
5,00
